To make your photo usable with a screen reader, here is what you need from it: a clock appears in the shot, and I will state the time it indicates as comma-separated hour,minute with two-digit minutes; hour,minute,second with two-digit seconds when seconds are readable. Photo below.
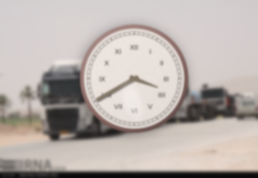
3,40
